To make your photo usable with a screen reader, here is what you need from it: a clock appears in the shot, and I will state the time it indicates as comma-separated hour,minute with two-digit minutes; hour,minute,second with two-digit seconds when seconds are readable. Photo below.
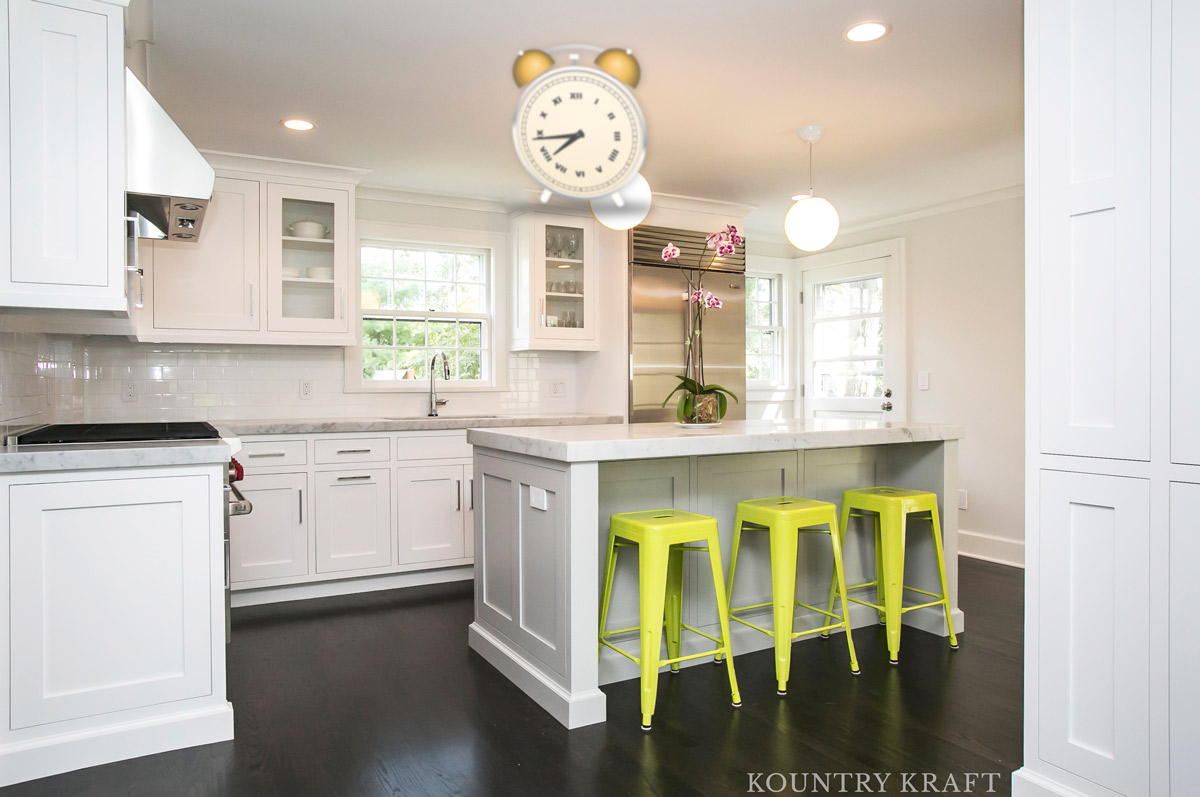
7,44
